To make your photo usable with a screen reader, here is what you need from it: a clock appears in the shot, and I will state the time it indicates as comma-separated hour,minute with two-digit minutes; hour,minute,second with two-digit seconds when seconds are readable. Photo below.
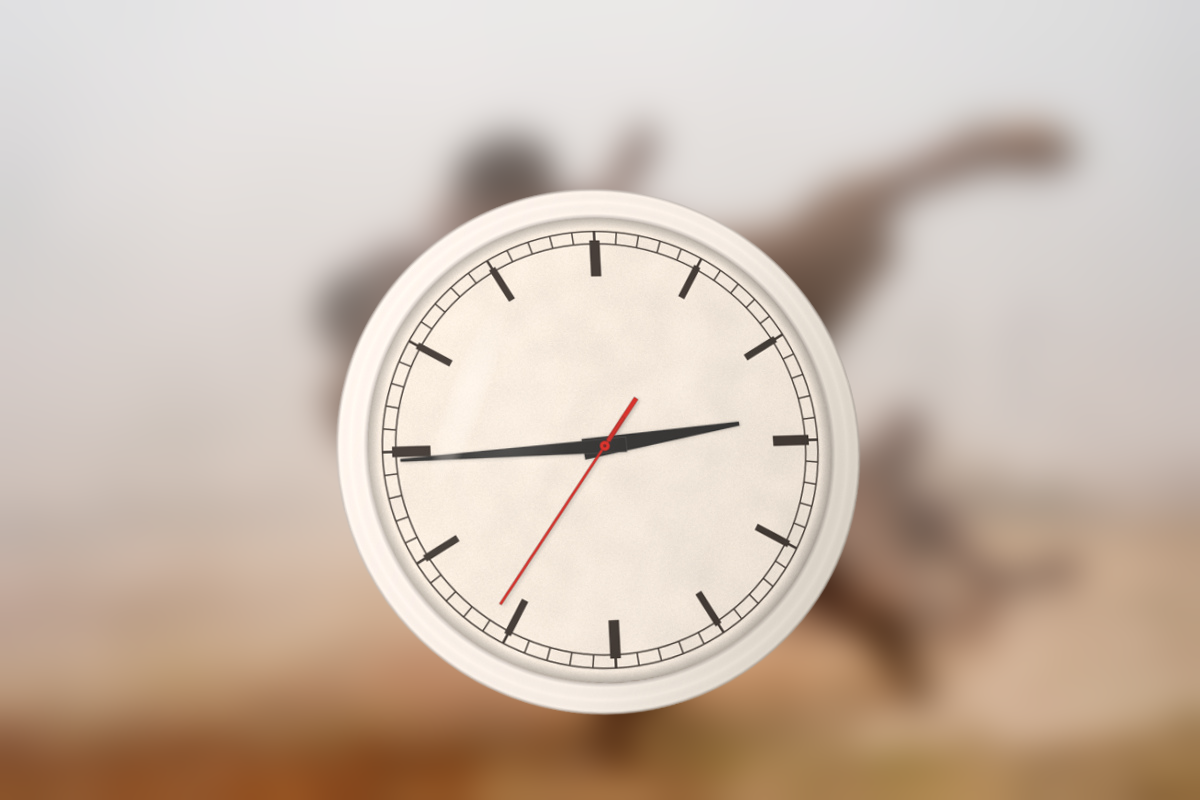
2,44,36
